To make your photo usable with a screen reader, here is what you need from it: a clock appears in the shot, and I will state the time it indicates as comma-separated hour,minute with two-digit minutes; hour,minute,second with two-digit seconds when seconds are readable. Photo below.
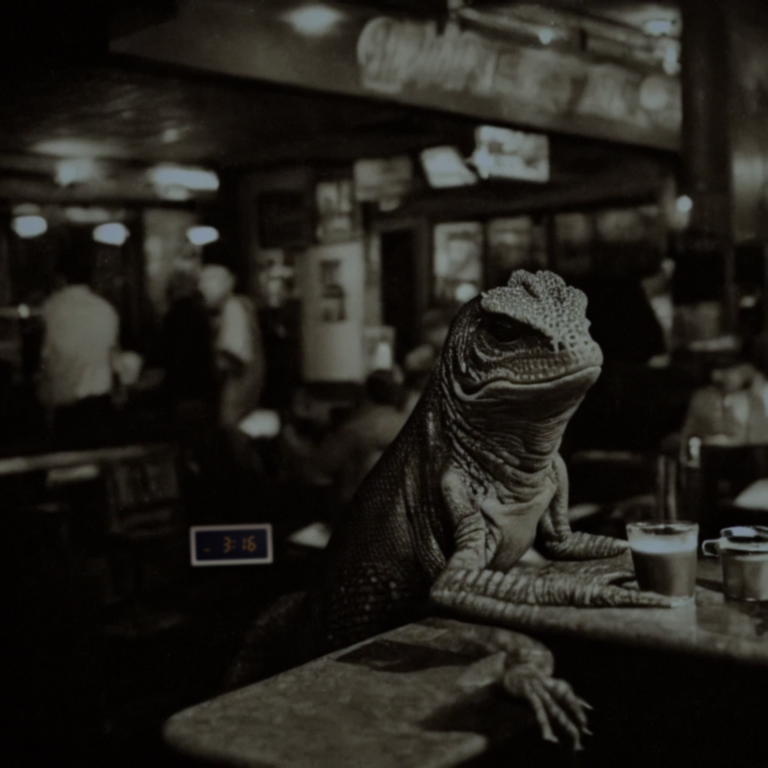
3,16
